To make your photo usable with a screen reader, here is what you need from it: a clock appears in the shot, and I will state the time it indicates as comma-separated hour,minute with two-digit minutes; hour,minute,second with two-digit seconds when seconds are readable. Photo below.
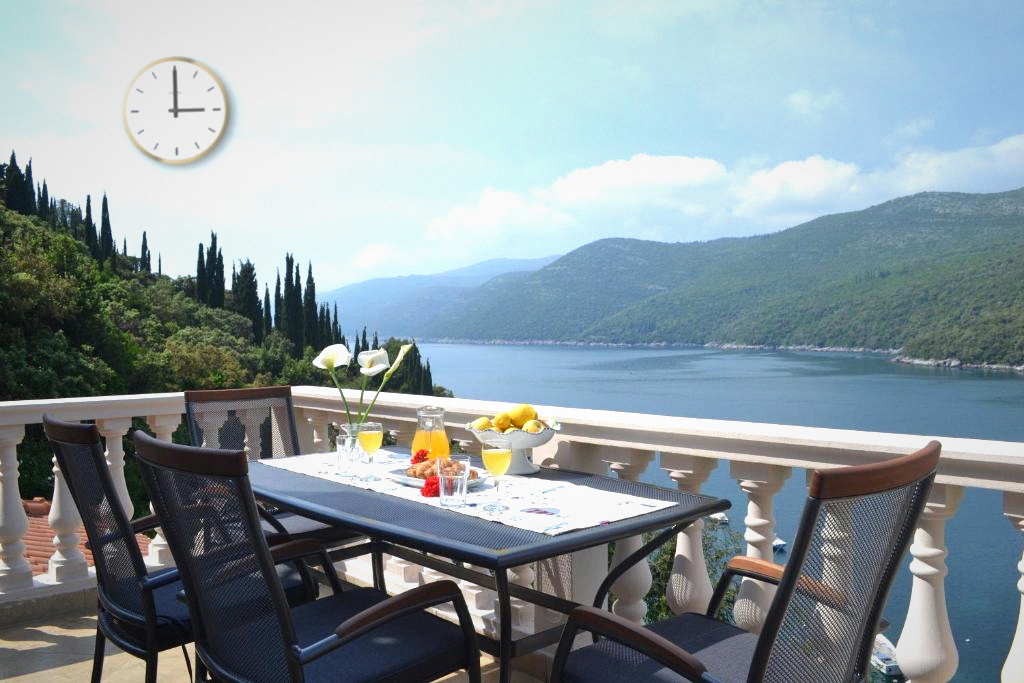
3,00
